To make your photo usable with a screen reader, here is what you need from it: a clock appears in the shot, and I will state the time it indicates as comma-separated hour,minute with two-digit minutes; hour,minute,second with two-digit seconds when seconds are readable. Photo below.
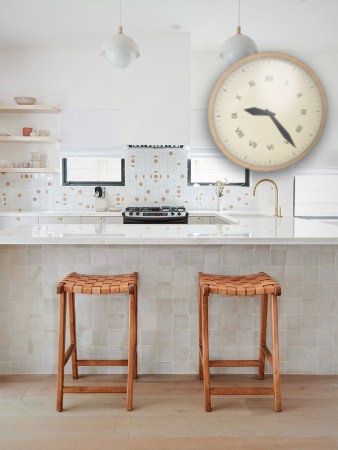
9,24
